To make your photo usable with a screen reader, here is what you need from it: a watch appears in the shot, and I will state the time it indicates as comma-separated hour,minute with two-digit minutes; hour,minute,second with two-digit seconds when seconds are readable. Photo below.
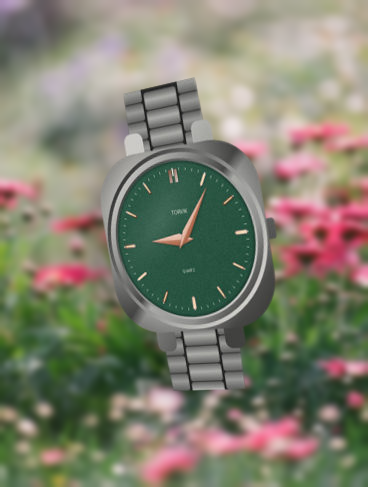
9,06
